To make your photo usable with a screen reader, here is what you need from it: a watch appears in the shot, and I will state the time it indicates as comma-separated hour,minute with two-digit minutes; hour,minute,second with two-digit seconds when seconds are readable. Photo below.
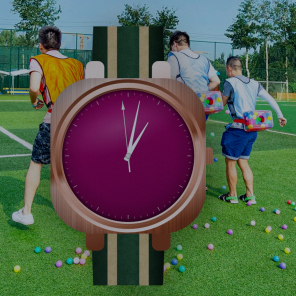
1,01,59
